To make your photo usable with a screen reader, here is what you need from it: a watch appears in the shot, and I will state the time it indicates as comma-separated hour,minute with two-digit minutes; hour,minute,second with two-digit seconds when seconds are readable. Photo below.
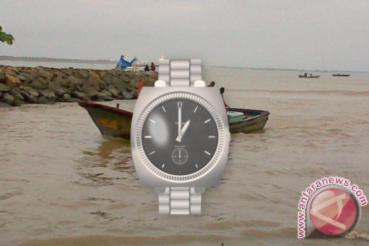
1,00
